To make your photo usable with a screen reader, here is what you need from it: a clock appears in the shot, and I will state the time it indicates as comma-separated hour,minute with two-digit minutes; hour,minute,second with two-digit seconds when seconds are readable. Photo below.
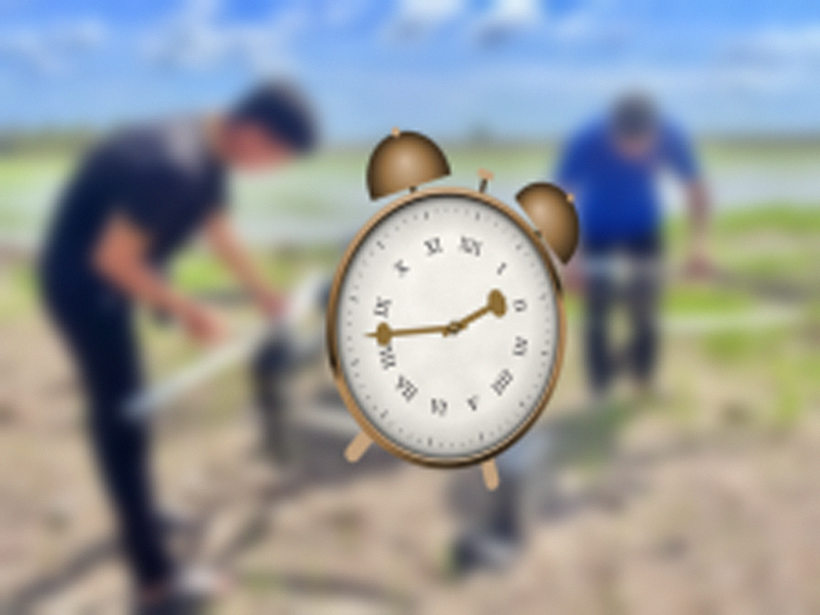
1,42
